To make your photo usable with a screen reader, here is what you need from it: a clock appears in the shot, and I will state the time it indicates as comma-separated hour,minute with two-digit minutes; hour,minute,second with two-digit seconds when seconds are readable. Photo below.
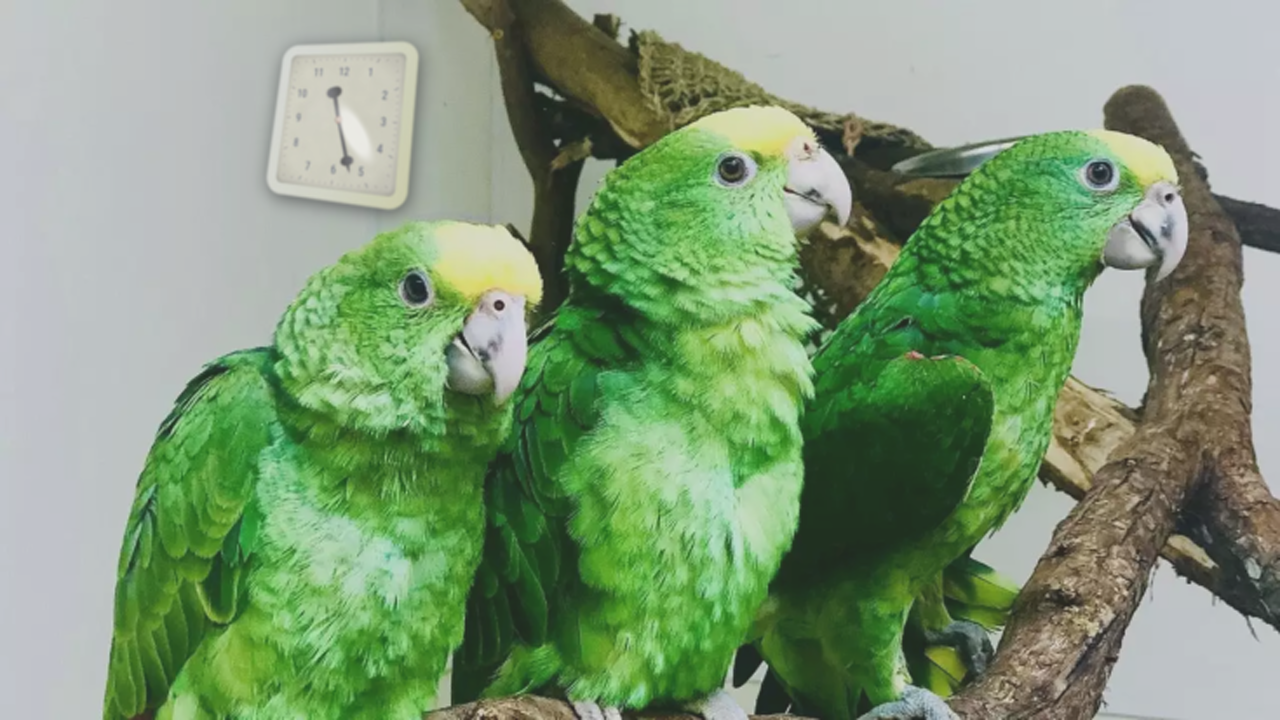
11,27
